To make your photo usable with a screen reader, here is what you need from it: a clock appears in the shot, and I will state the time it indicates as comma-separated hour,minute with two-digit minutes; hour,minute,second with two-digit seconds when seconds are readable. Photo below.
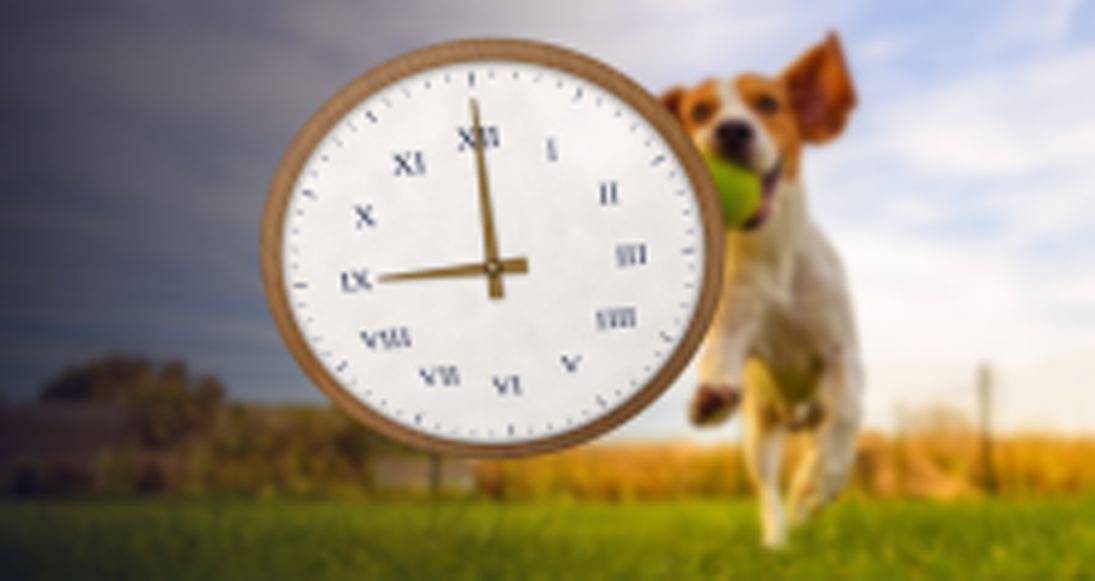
9,00
